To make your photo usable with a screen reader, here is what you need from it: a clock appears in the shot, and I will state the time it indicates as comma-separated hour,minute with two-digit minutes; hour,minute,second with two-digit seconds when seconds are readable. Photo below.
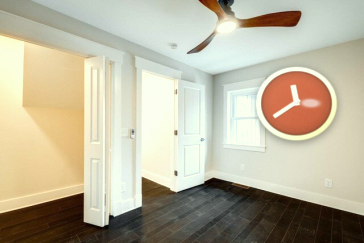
11,39
